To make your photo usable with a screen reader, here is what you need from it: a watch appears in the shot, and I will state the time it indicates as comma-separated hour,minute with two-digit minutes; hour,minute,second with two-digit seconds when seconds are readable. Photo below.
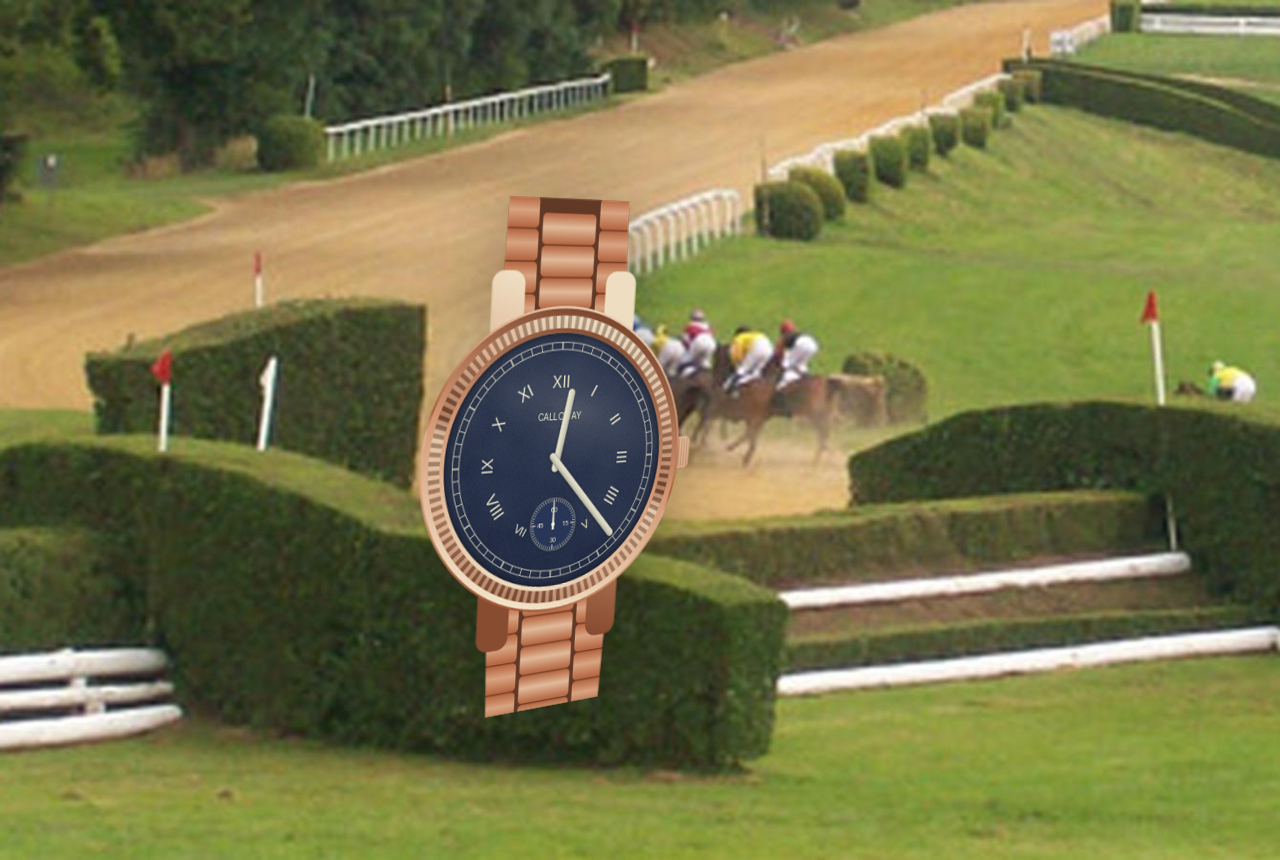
12,23
